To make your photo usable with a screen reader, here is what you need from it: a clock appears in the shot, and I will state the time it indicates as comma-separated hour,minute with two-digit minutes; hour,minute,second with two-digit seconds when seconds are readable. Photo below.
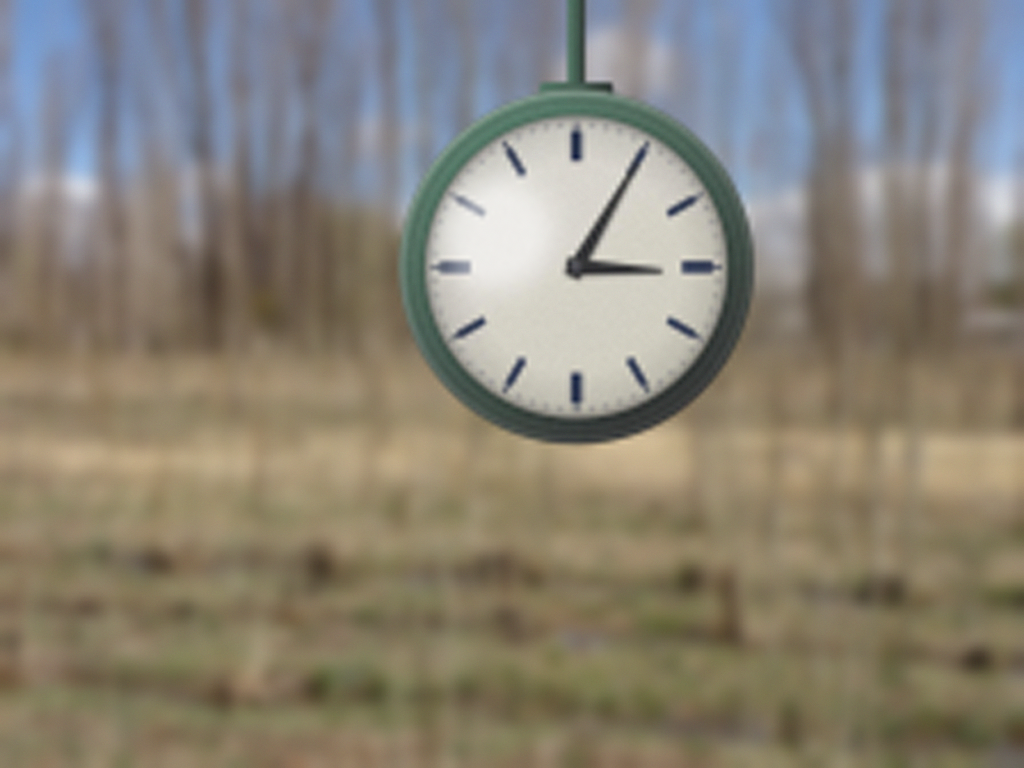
3,05
